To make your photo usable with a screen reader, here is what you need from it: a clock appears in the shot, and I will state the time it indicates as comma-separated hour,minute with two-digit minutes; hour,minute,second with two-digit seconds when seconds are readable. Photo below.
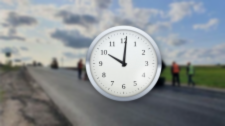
10,01
